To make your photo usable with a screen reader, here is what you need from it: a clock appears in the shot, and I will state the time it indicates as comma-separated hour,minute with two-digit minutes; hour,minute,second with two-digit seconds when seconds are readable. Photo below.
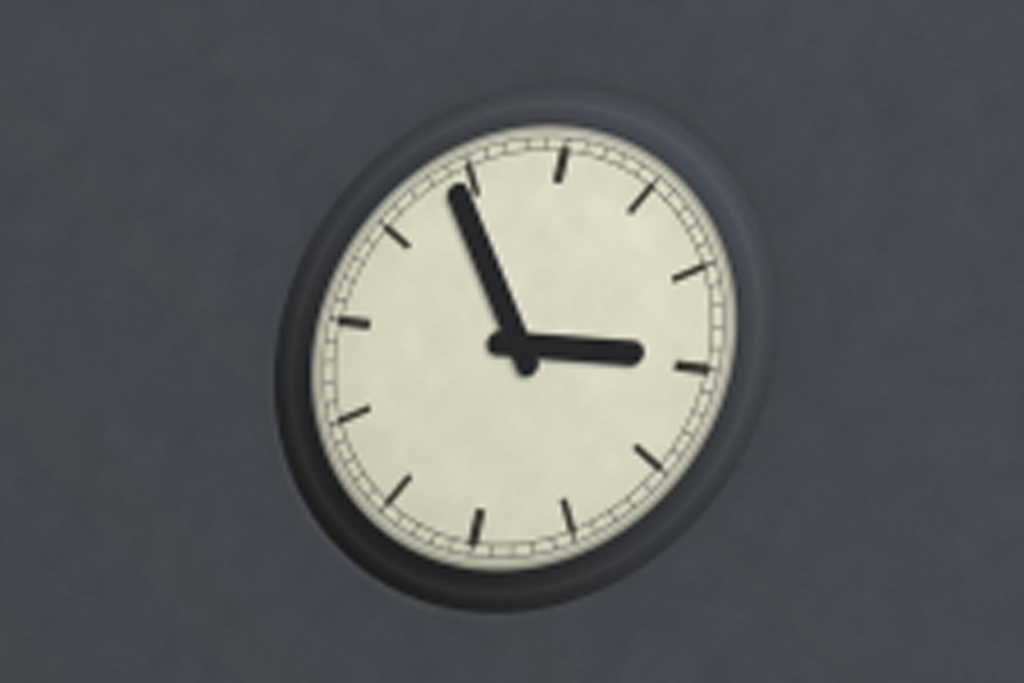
2,54
